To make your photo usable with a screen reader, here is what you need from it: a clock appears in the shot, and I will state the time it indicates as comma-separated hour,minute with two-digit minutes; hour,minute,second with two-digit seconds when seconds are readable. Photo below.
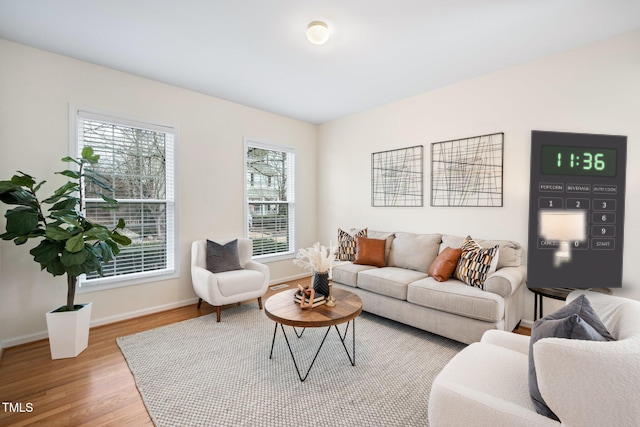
11,36
